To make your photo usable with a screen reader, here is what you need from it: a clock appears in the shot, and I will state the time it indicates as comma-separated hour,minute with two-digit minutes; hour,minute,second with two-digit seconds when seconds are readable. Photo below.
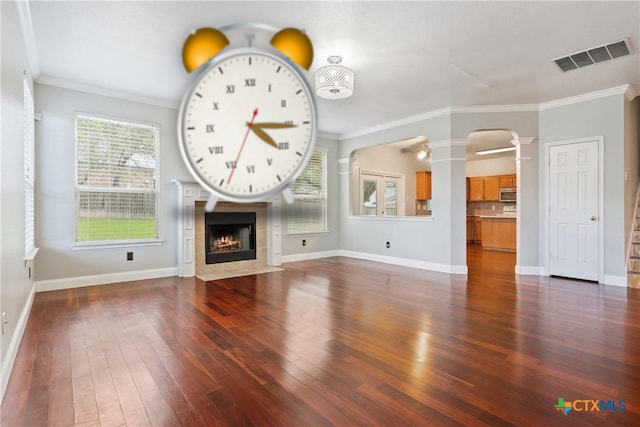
4,15,34
